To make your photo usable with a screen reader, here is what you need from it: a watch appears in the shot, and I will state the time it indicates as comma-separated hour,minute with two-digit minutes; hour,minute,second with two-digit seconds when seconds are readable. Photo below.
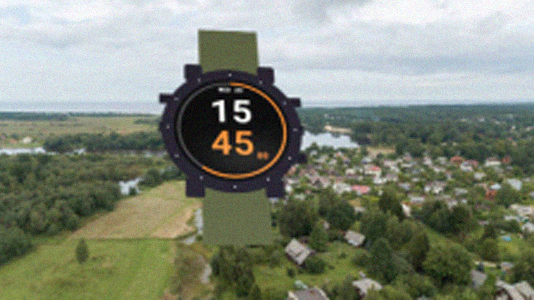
15,45
